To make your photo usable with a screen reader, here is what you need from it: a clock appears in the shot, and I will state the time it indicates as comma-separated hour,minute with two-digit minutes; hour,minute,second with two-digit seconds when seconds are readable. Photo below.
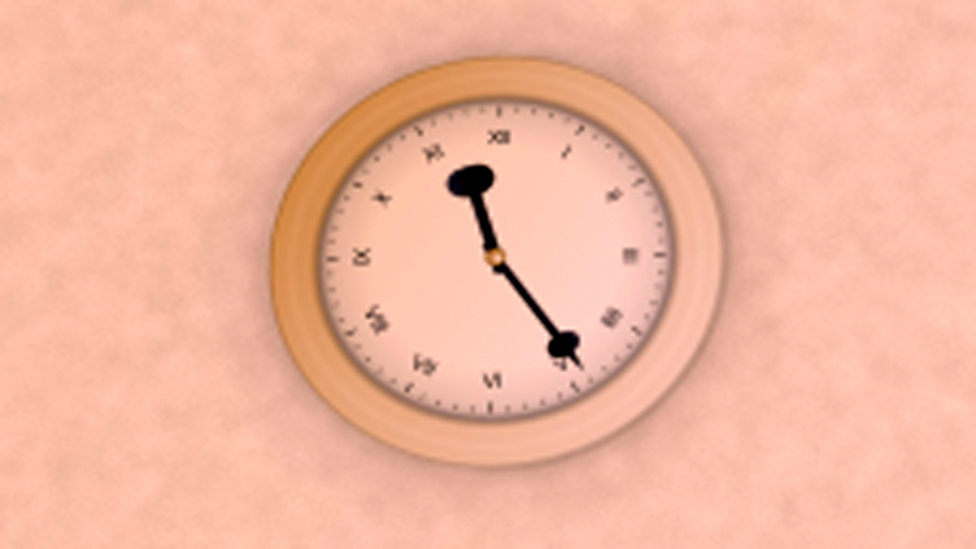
11,24
